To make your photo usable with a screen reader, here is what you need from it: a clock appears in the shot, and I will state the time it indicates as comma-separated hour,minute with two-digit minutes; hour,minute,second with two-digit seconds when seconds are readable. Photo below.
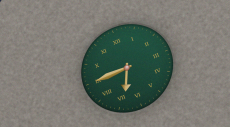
6,45
